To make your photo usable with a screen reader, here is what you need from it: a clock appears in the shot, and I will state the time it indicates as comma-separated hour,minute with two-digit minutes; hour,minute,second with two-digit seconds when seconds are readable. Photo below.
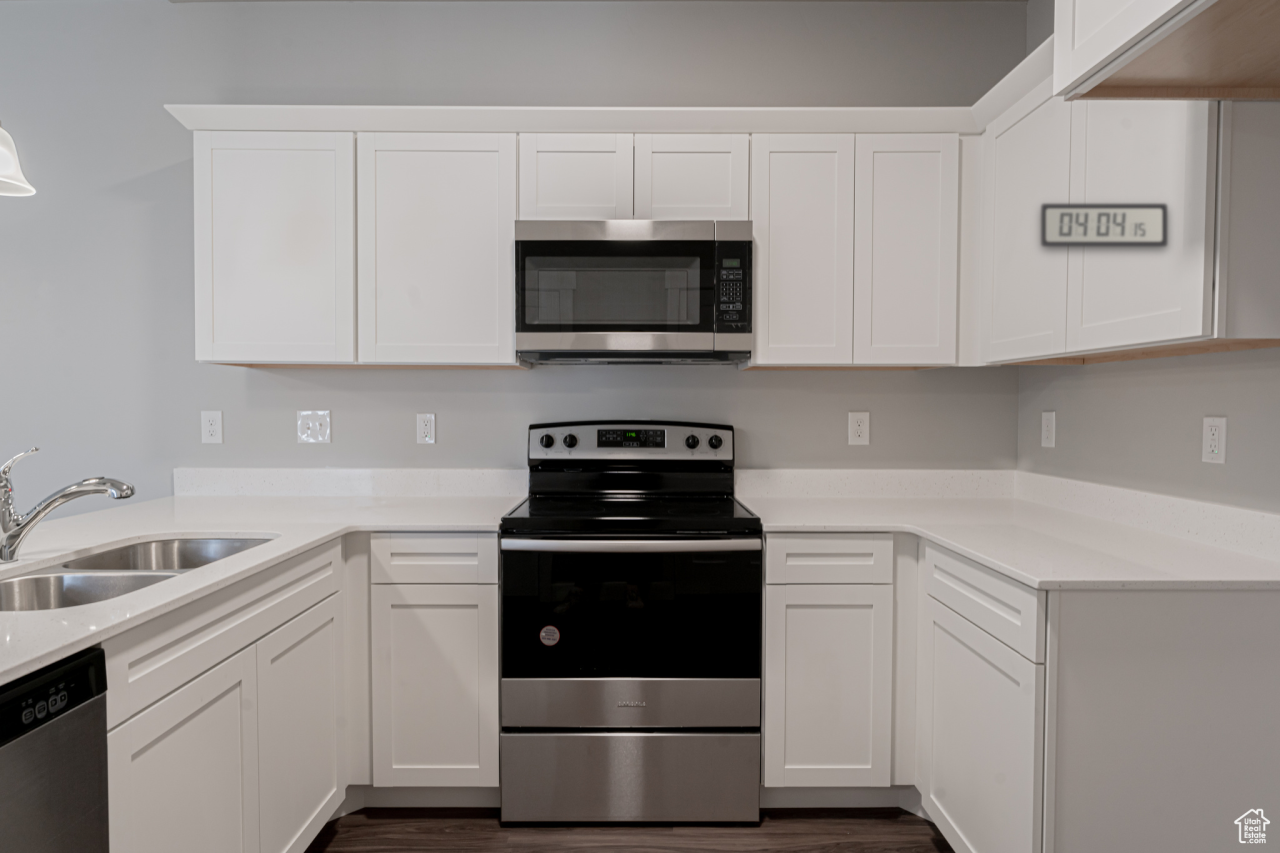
4,04,15
